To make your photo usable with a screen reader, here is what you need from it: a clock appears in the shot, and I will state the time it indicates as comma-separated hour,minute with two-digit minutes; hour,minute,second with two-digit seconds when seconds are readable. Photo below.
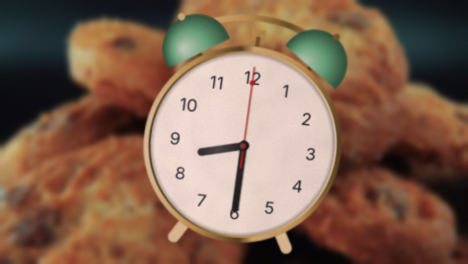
8,30,00
